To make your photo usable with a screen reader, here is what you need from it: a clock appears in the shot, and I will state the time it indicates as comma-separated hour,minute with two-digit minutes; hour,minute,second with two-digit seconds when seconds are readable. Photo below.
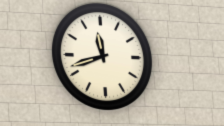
11,42
